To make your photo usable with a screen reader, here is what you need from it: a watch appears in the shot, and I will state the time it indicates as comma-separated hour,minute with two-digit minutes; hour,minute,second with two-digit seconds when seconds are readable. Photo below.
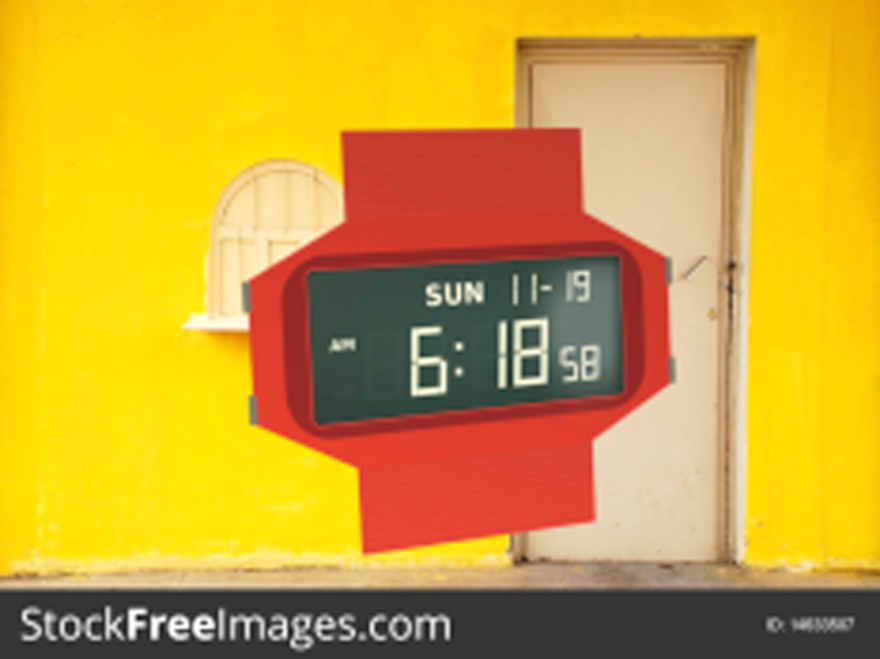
6,18,58
